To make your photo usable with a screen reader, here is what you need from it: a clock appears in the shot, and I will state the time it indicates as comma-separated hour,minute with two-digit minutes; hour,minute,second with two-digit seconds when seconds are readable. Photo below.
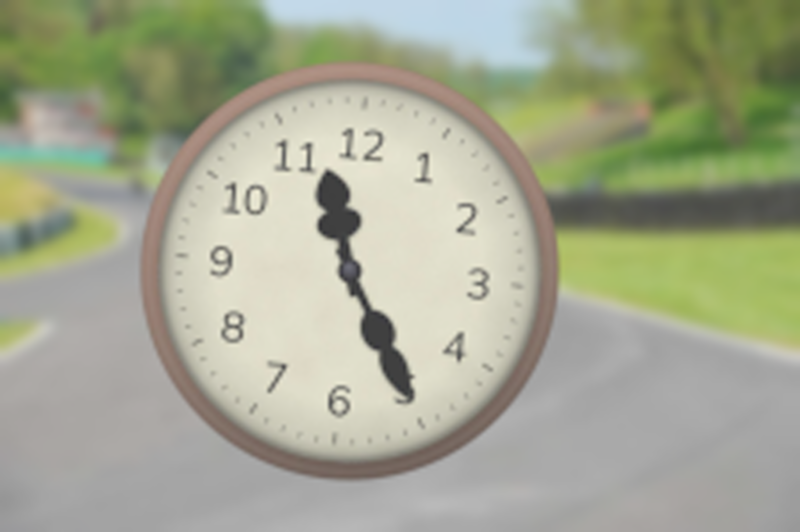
11,25
